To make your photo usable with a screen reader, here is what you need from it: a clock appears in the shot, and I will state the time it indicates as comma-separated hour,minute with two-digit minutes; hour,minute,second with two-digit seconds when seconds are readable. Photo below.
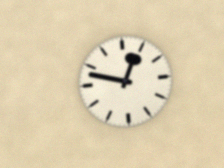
12,48
